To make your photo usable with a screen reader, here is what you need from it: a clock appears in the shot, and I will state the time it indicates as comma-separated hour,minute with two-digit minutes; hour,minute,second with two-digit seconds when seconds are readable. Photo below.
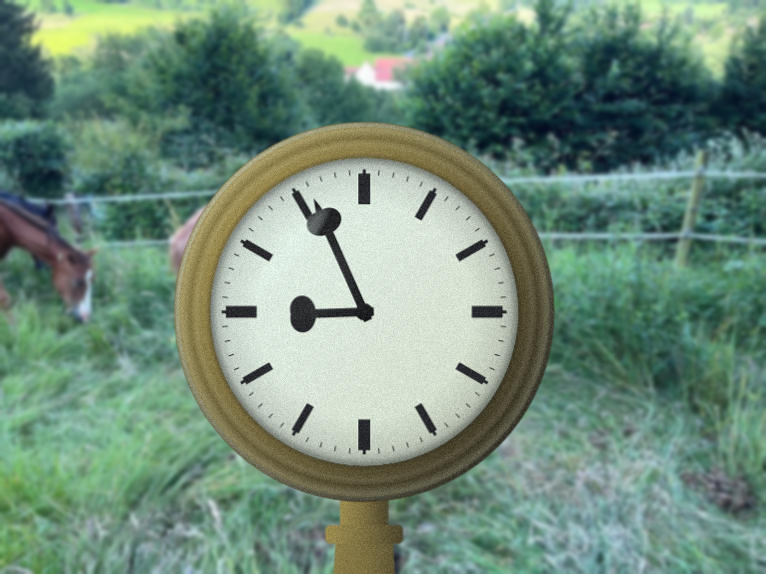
8,56
